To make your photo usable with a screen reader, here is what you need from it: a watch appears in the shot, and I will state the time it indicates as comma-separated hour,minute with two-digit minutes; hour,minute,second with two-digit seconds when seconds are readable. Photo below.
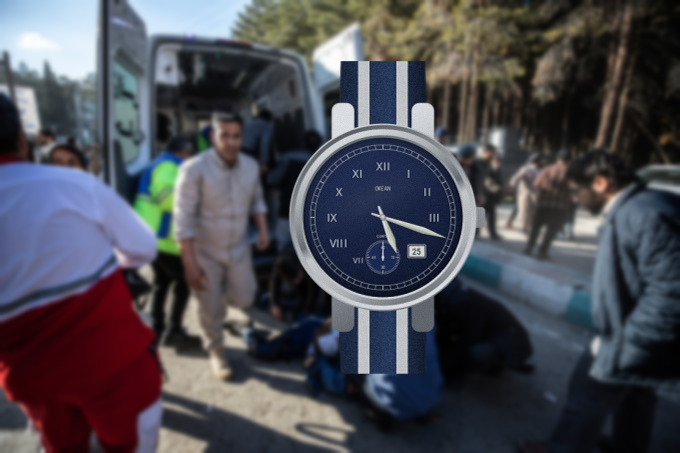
5,18
